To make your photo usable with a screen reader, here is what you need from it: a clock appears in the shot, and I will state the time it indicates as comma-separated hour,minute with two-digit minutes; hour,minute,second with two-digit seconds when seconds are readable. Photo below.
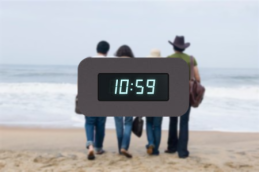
10,59
